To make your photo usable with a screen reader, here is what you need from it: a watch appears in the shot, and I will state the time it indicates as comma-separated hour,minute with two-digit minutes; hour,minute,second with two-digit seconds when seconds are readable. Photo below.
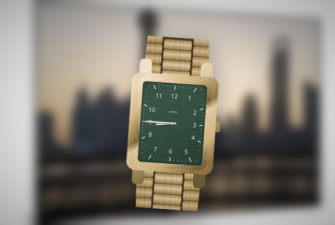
8,45
